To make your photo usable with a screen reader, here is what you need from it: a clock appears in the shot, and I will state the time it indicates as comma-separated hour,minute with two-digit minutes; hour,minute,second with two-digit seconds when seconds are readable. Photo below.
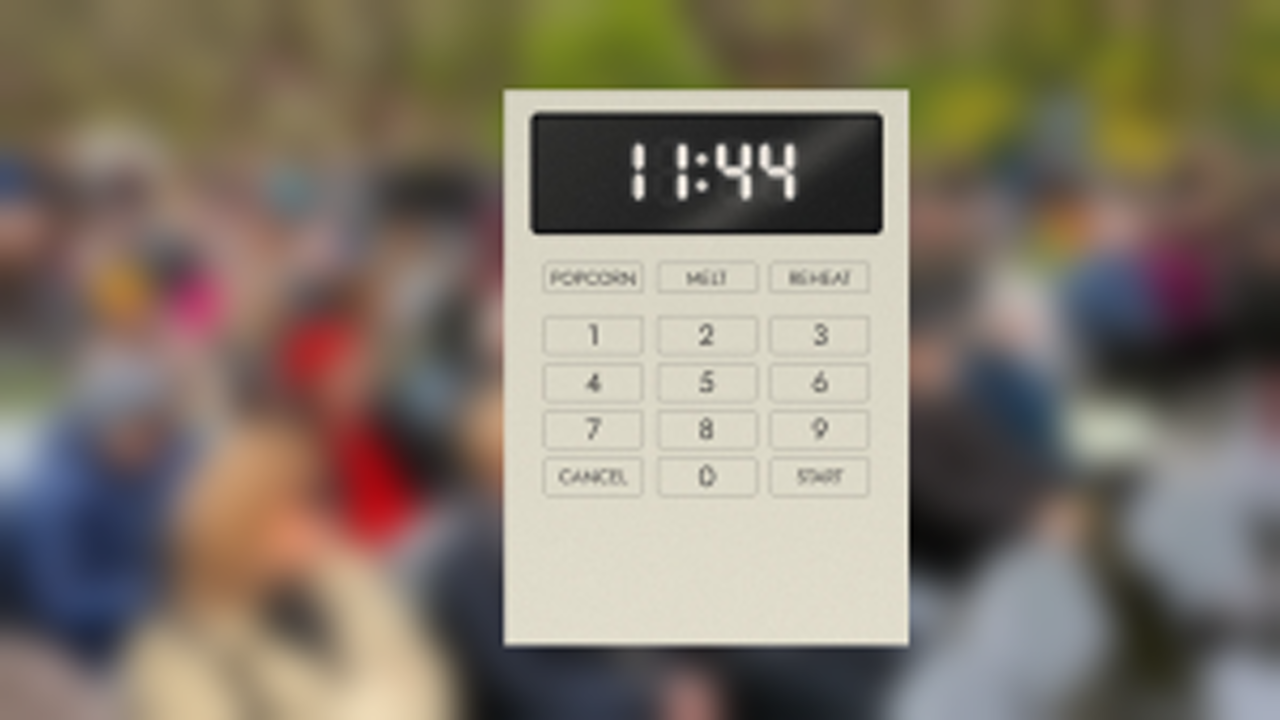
11,44
